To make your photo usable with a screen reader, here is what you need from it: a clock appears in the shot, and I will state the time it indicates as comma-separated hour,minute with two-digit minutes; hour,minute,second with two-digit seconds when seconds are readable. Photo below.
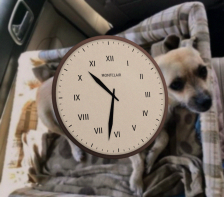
10,32
